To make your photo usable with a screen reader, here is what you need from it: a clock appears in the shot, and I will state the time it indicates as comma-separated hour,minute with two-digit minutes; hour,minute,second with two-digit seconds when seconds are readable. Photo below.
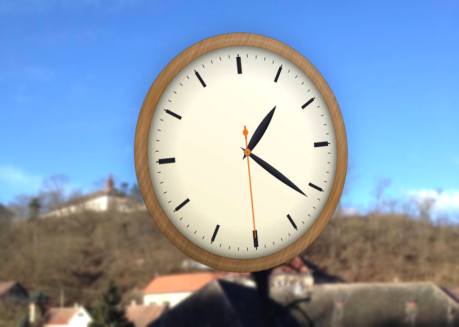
1,21,30
